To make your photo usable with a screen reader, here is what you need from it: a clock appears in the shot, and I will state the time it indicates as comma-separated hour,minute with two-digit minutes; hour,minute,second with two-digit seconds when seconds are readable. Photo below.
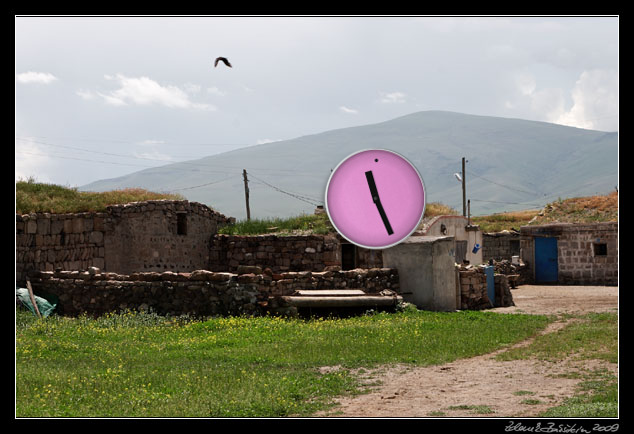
11,26
